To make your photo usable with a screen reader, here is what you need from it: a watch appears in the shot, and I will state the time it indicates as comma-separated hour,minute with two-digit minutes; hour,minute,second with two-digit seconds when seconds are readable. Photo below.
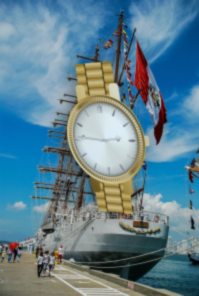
2,46
